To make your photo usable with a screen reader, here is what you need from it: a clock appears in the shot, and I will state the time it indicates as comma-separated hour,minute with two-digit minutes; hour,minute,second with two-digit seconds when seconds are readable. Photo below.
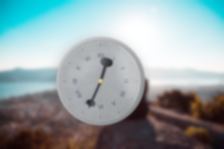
12,34
